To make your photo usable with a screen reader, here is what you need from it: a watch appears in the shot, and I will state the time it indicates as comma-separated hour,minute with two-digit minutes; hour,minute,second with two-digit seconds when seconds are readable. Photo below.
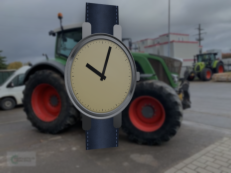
10,03
